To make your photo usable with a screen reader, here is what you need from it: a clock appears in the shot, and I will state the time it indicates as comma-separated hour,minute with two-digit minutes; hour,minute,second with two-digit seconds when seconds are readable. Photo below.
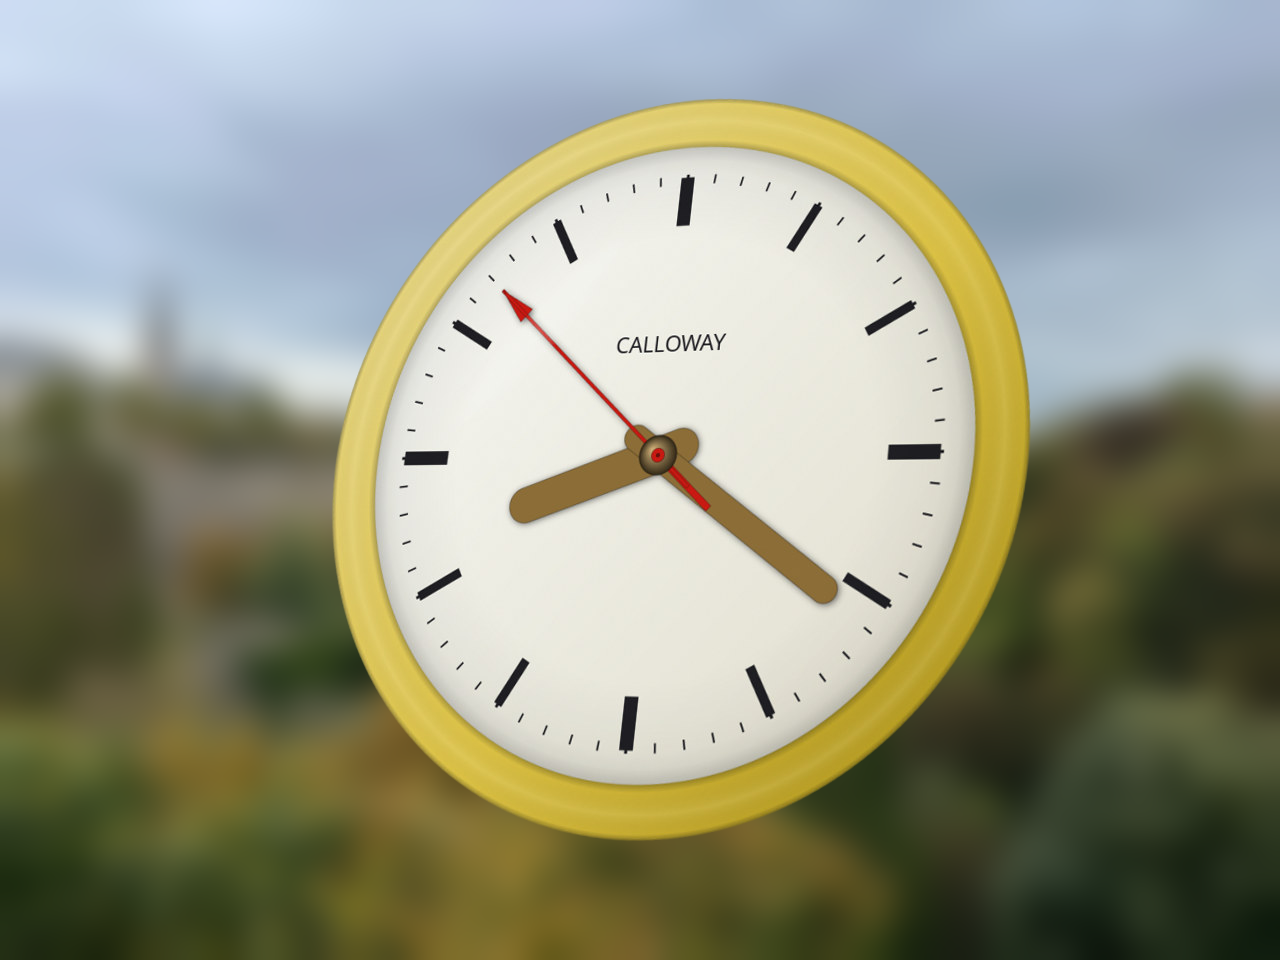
8,20,52
